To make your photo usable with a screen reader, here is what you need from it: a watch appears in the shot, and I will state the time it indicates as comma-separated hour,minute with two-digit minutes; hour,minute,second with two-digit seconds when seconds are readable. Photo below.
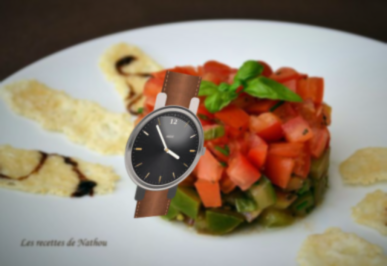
3,54
